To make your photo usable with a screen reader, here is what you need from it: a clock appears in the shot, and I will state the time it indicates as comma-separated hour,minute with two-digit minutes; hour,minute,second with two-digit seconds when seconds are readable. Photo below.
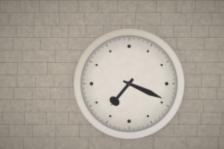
7,19
